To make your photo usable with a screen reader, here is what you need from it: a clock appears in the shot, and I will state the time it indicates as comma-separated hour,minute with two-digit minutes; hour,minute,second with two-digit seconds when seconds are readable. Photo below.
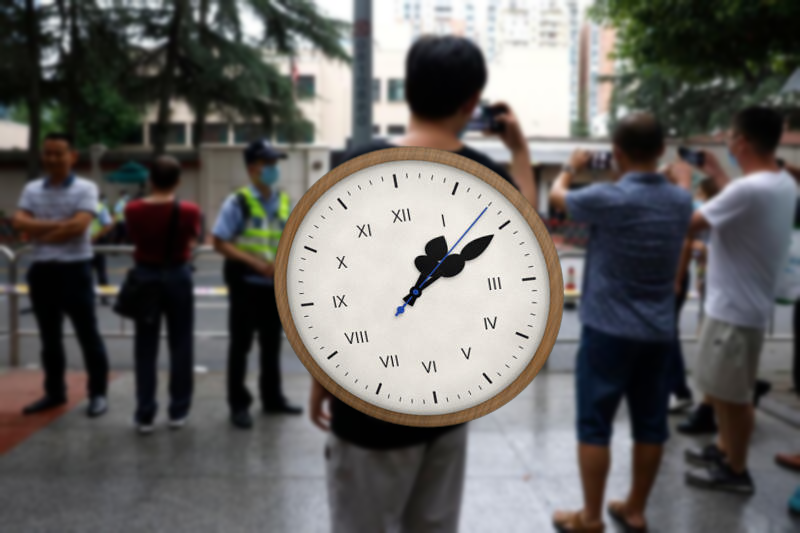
1,10,08
